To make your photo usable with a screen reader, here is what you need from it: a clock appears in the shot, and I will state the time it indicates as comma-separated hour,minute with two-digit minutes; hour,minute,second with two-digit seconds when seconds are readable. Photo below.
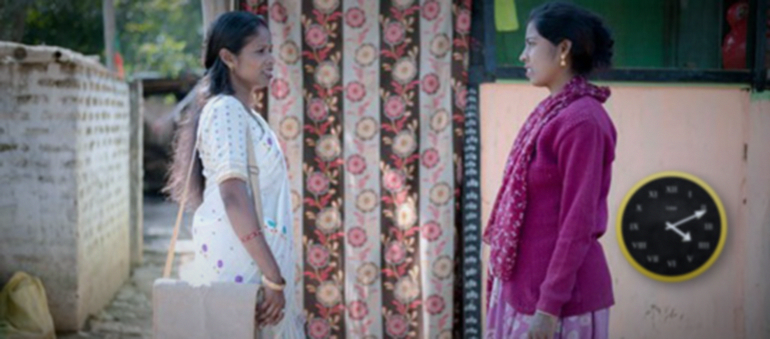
4,11
